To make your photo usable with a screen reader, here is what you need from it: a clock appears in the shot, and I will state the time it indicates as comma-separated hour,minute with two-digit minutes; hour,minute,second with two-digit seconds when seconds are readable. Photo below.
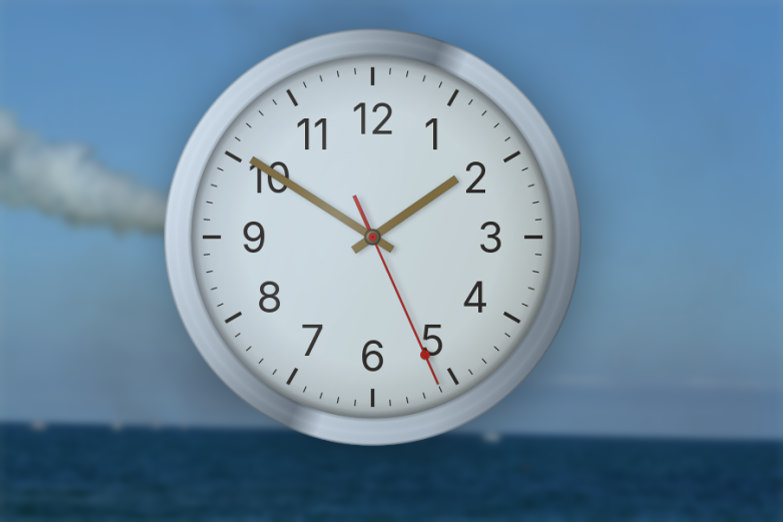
1,50,26
